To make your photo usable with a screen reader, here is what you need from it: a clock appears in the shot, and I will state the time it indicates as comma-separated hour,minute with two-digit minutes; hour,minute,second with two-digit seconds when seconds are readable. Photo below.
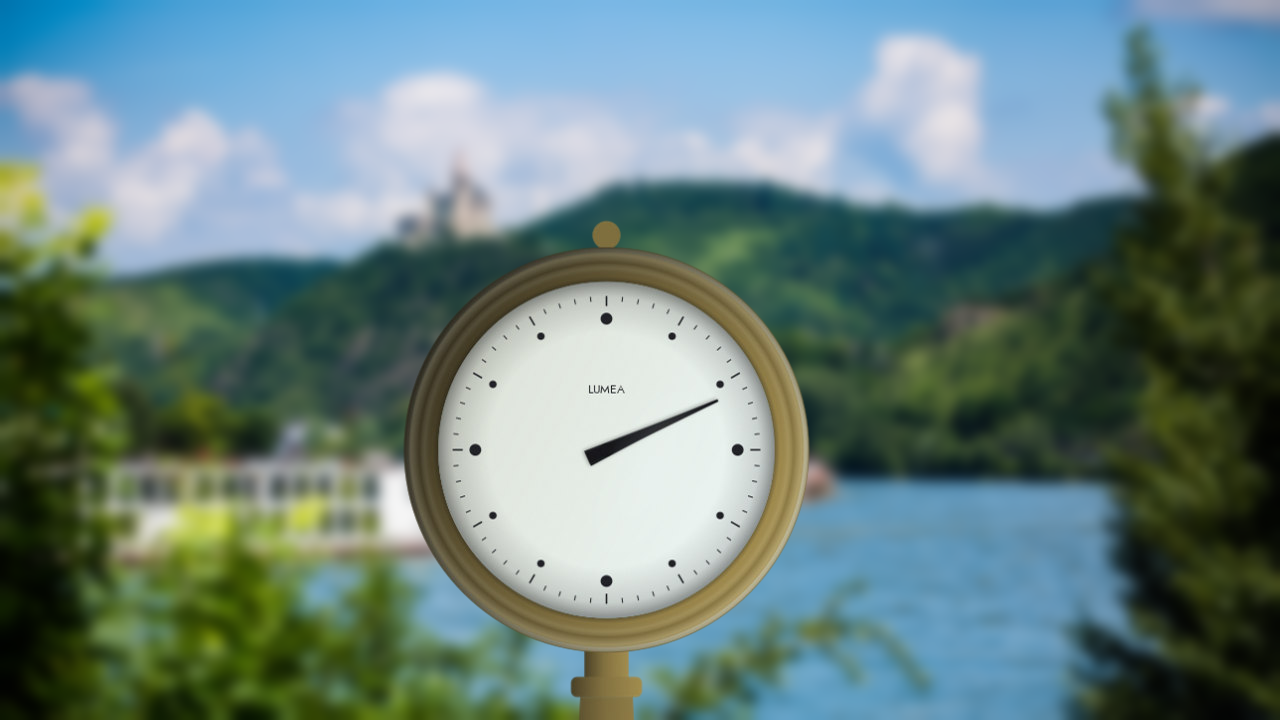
2,11
